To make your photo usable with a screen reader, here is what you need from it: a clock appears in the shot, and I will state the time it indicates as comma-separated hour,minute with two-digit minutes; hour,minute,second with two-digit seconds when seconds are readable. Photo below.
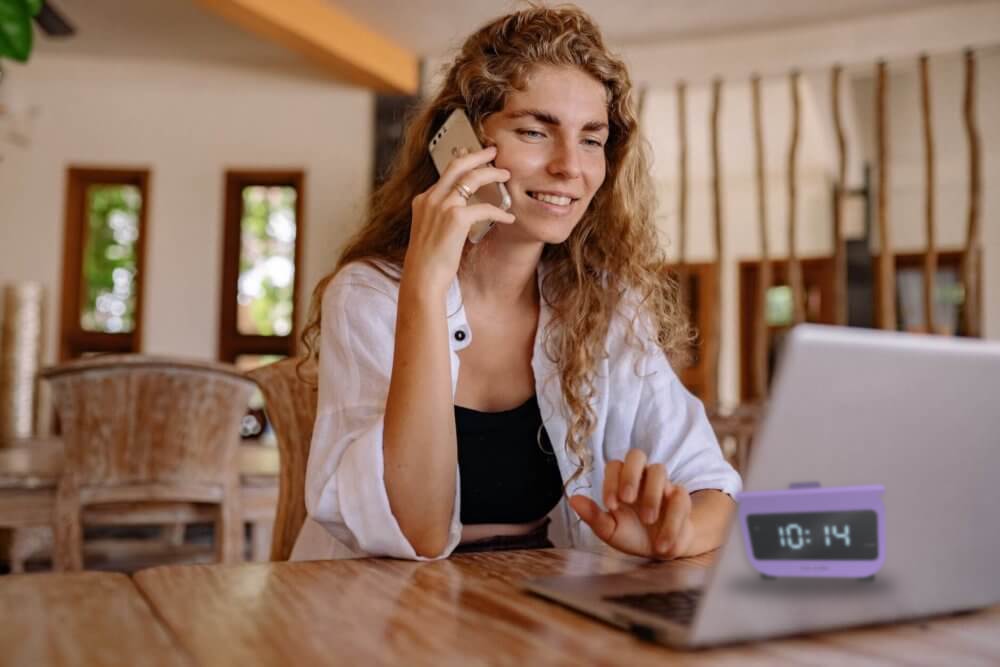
10,14
